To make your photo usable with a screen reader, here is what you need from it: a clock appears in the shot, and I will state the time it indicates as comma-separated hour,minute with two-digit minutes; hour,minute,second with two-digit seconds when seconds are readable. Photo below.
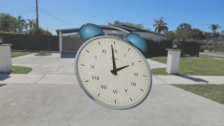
1,59
